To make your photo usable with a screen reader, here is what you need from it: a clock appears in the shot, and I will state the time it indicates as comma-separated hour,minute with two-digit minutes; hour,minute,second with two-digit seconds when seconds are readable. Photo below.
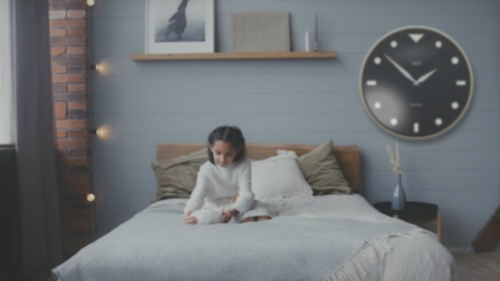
1,52
